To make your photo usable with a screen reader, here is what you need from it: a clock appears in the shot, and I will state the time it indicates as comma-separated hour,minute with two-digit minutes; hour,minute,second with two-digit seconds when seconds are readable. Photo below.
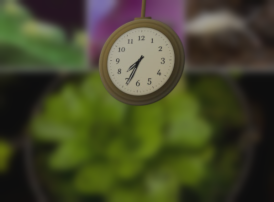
7,34
